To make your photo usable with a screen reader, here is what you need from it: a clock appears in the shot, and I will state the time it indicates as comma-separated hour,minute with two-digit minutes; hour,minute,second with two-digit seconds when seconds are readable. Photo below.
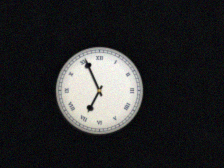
6,56
